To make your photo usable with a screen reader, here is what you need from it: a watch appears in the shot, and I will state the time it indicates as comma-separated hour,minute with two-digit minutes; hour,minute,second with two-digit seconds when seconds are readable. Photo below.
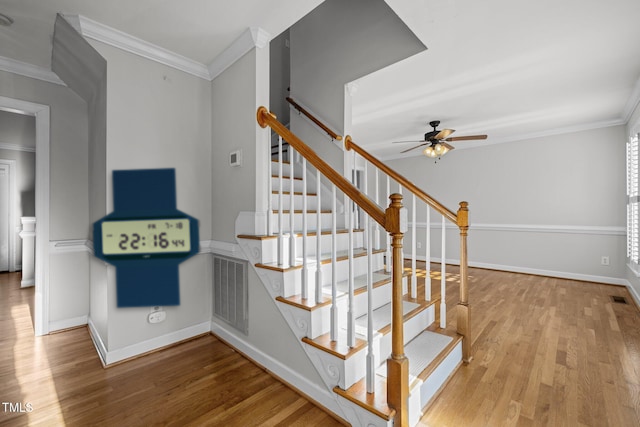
22,16
